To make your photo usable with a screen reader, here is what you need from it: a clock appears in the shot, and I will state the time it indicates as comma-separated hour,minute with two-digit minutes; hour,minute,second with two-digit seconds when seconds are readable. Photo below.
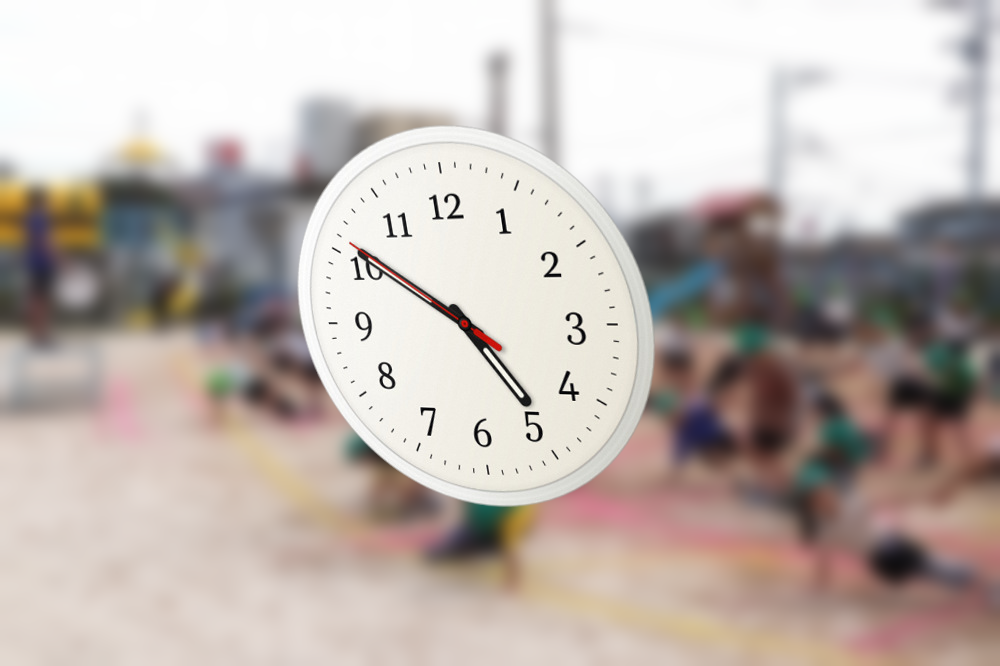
4,50,51
